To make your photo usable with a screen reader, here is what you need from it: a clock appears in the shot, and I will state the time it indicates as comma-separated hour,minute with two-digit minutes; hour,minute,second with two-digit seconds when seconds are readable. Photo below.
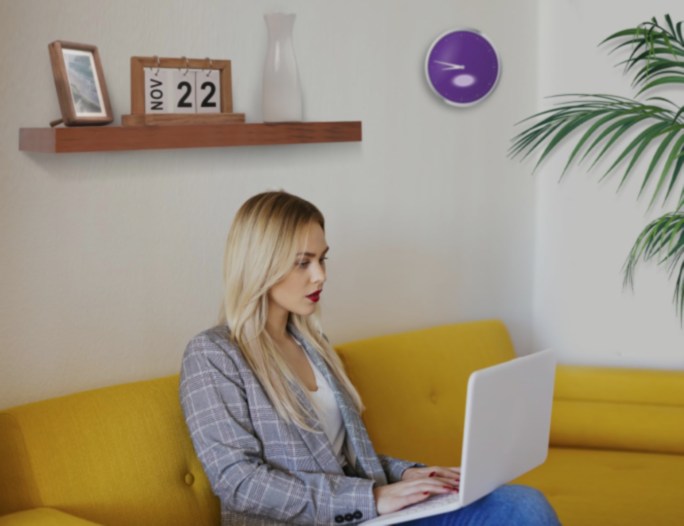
8,47
